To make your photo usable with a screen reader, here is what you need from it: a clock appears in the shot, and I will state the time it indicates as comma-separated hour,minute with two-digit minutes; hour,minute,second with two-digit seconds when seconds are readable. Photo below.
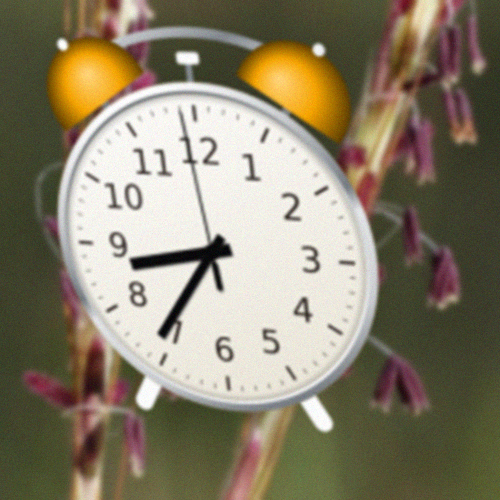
8,35,59
